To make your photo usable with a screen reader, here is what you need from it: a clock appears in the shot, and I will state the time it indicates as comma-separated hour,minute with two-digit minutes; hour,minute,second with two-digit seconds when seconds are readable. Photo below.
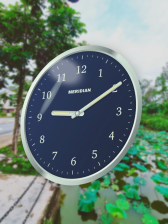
9,10
